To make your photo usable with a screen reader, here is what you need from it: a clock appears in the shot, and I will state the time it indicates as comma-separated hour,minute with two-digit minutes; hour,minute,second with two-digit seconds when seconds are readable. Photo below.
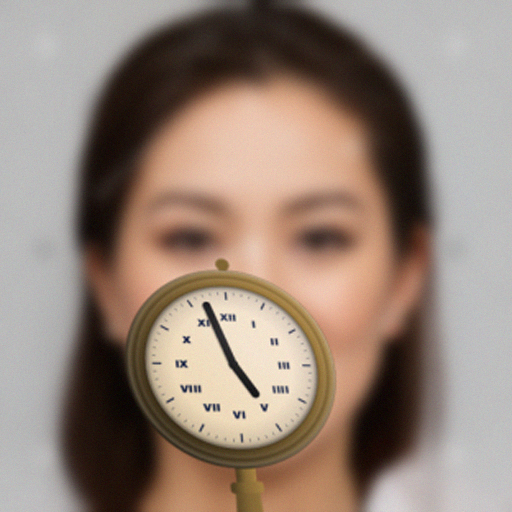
4,57
